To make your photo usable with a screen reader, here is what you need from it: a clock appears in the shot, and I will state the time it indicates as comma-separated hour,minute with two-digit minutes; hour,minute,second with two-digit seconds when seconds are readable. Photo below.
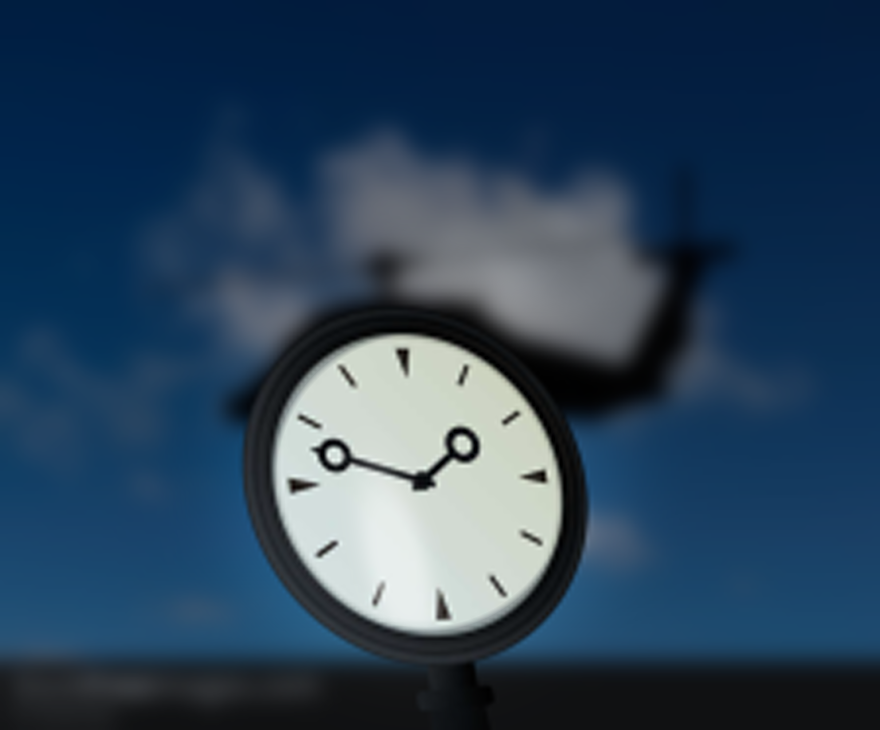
1,48
